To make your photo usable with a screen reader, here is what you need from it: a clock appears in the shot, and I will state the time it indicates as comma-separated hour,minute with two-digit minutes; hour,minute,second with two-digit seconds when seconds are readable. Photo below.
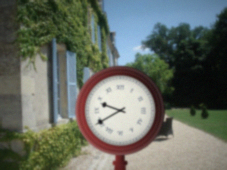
9,40
